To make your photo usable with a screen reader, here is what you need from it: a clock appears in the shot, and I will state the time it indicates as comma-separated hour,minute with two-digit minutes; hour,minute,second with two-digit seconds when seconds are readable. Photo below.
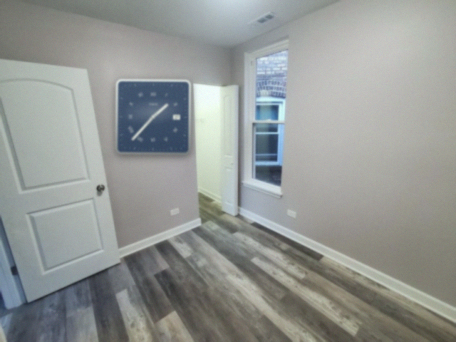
1,37
